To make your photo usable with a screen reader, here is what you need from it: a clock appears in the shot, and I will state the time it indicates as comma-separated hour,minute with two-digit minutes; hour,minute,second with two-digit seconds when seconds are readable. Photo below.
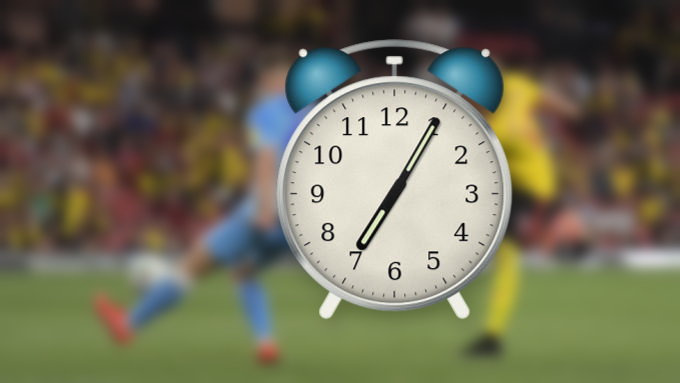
7,05
